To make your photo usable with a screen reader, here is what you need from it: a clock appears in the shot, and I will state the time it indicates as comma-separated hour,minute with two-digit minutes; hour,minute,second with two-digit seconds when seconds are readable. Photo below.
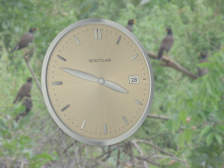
3,48
